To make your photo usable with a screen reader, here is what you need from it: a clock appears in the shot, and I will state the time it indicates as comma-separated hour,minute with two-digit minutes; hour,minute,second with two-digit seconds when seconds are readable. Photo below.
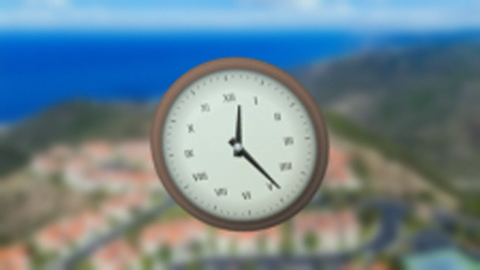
12,24
